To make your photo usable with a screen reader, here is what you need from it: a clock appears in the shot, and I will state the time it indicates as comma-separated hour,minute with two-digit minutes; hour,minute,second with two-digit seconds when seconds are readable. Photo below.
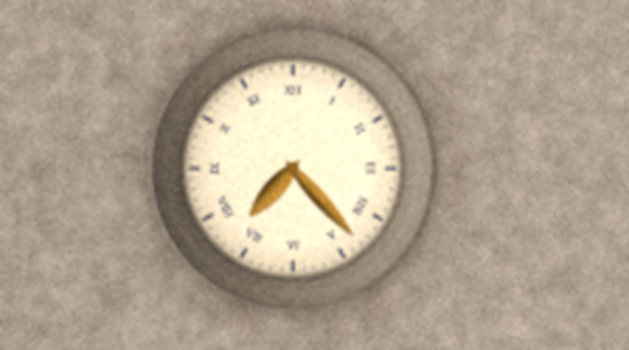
7,23
